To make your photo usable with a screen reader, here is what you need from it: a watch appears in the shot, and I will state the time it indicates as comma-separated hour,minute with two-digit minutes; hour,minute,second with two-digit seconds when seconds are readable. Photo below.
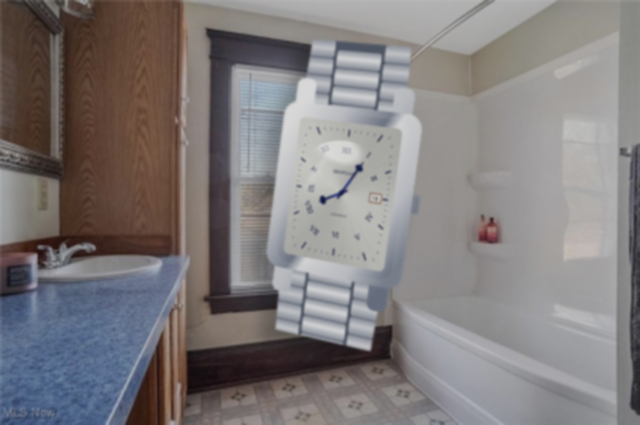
8,05
